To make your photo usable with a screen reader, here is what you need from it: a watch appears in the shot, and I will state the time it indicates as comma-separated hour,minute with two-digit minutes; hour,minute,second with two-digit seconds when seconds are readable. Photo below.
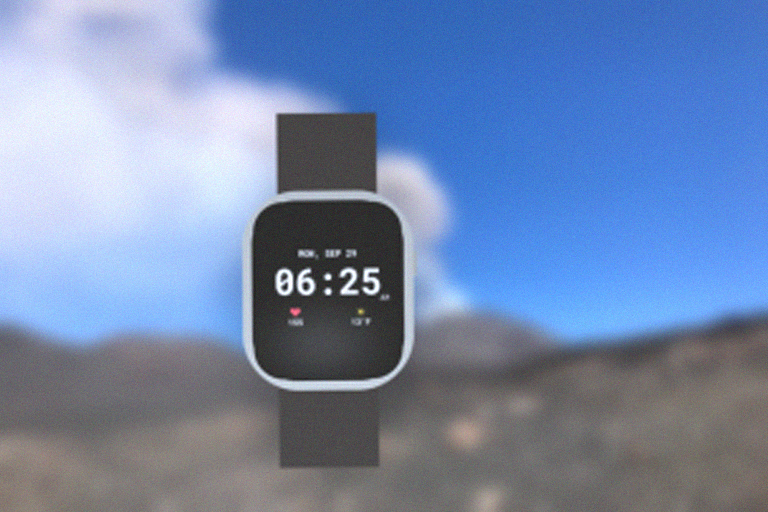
6,25
